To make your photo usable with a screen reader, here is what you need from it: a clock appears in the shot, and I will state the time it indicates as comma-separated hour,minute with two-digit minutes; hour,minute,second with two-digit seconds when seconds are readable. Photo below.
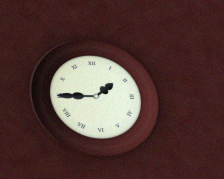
1,45
